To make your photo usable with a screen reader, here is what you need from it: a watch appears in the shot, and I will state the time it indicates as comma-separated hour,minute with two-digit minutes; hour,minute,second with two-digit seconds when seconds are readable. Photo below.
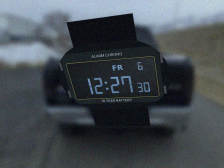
12,27,30
